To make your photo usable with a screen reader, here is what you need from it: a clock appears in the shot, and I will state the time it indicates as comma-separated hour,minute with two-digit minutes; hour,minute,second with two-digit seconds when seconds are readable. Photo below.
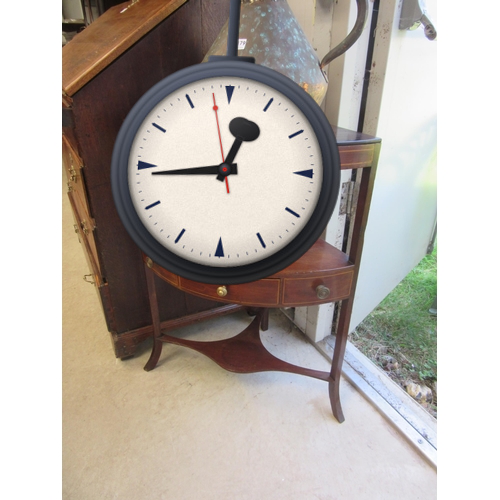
12,43,58
